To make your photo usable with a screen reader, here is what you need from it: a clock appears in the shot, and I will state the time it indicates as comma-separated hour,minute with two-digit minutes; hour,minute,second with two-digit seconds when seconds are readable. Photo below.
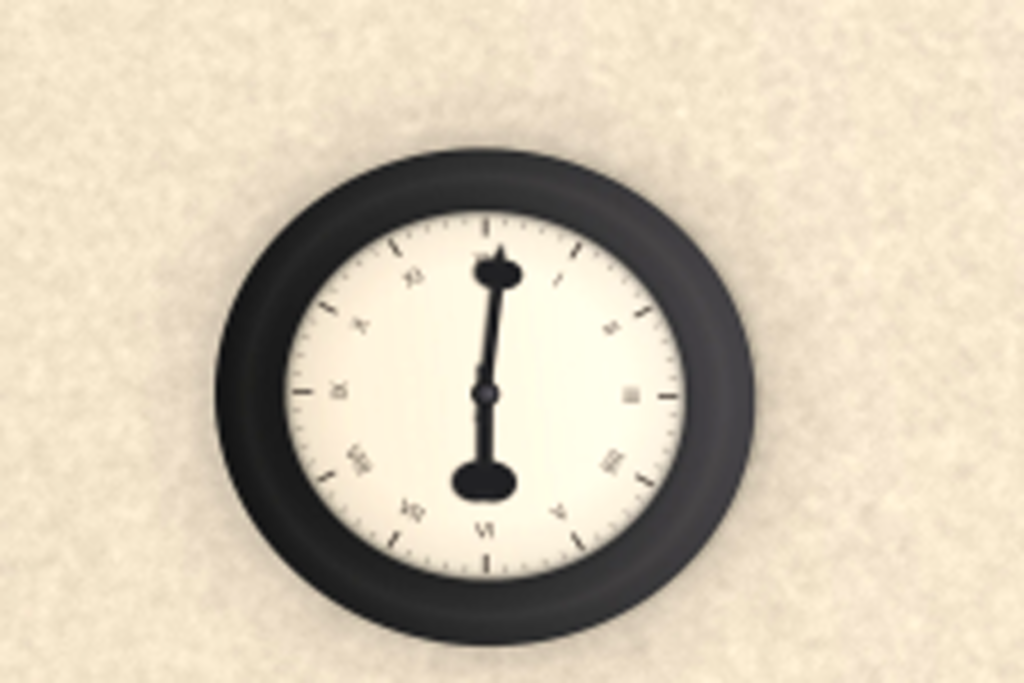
6,01
